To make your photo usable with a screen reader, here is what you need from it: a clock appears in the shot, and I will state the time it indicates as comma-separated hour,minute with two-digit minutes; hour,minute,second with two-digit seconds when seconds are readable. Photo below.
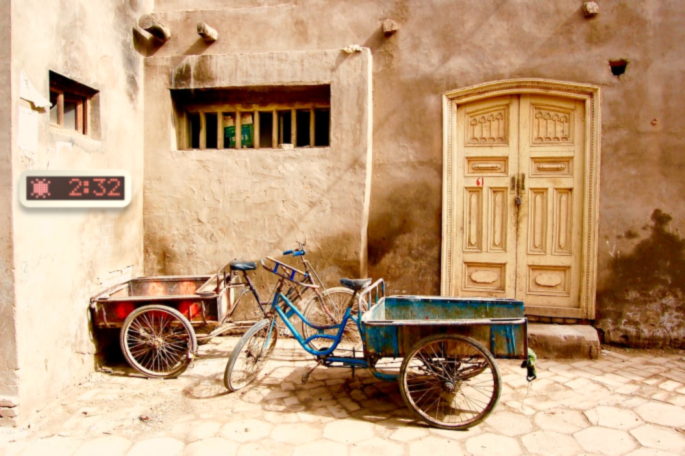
2,32
